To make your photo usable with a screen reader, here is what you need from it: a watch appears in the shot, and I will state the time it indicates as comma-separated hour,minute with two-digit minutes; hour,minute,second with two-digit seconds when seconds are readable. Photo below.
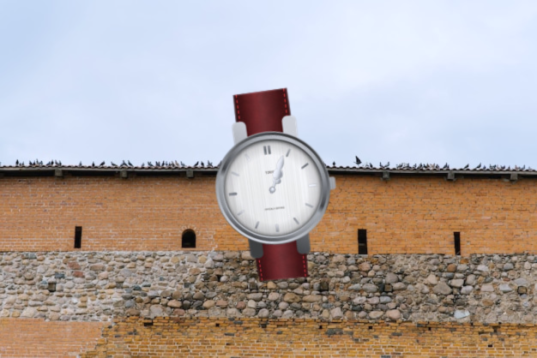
1,04
